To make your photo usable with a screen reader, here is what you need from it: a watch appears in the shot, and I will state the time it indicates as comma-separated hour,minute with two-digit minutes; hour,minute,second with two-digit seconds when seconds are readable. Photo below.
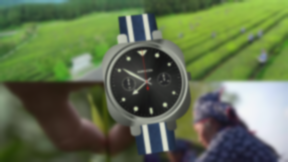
7,51
